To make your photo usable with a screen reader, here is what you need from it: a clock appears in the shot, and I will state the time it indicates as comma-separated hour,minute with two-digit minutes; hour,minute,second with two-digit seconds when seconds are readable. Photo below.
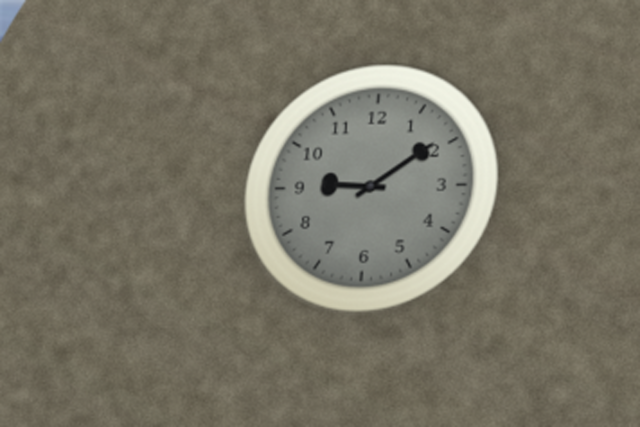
9,09
